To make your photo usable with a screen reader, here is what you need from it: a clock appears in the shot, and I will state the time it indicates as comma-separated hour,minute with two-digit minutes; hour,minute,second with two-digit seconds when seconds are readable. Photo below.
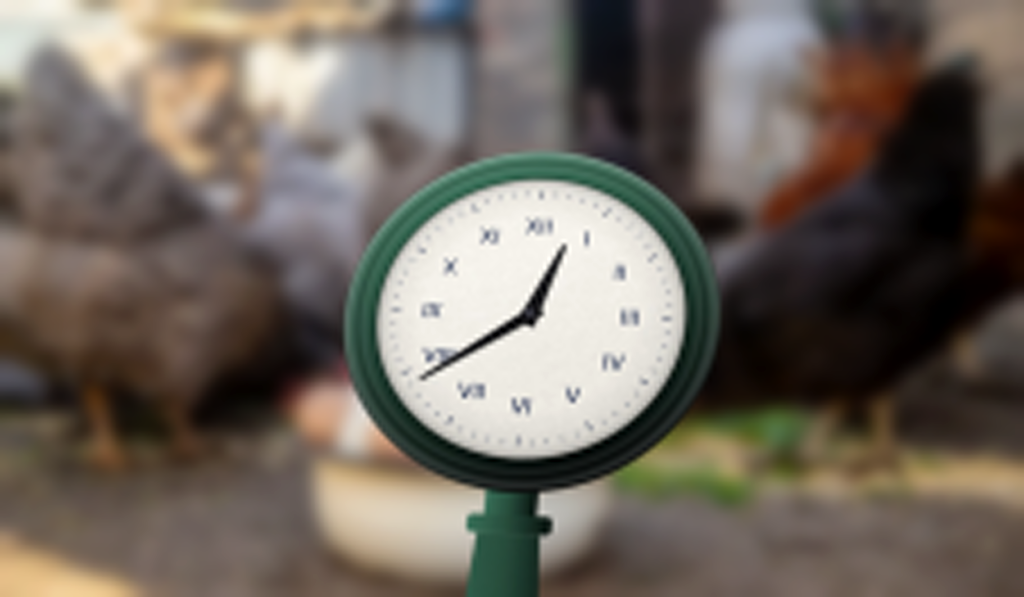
12,39
